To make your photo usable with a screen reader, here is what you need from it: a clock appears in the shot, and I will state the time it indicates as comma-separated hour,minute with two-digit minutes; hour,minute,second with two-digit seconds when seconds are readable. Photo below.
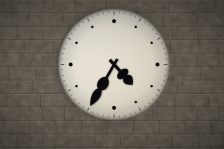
4,35
